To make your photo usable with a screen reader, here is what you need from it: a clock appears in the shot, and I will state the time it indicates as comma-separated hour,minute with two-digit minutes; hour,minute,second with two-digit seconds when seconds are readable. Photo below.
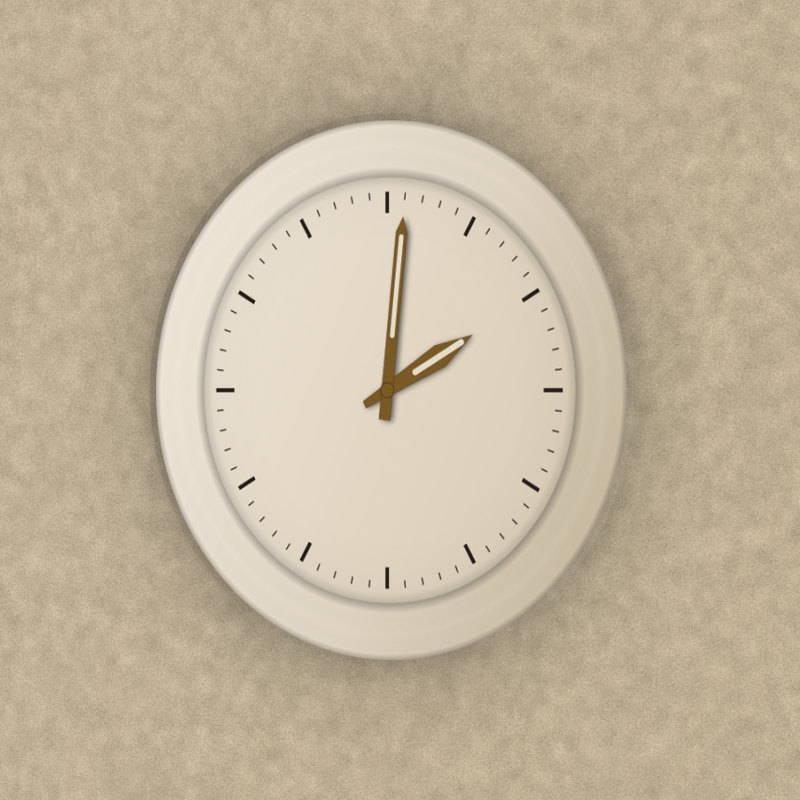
2,01
